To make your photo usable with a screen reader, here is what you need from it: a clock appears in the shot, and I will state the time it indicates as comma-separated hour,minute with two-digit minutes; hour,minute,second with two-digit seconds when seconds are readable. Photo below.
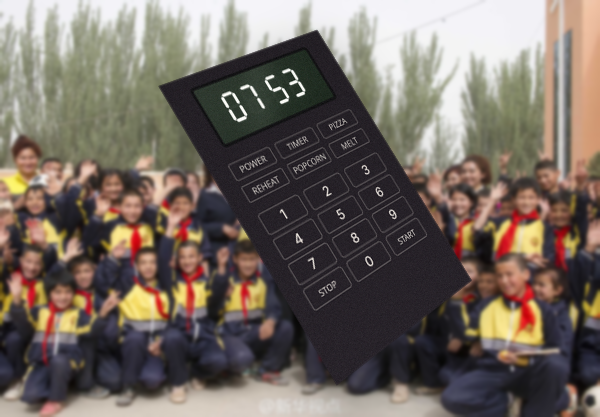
7,53
